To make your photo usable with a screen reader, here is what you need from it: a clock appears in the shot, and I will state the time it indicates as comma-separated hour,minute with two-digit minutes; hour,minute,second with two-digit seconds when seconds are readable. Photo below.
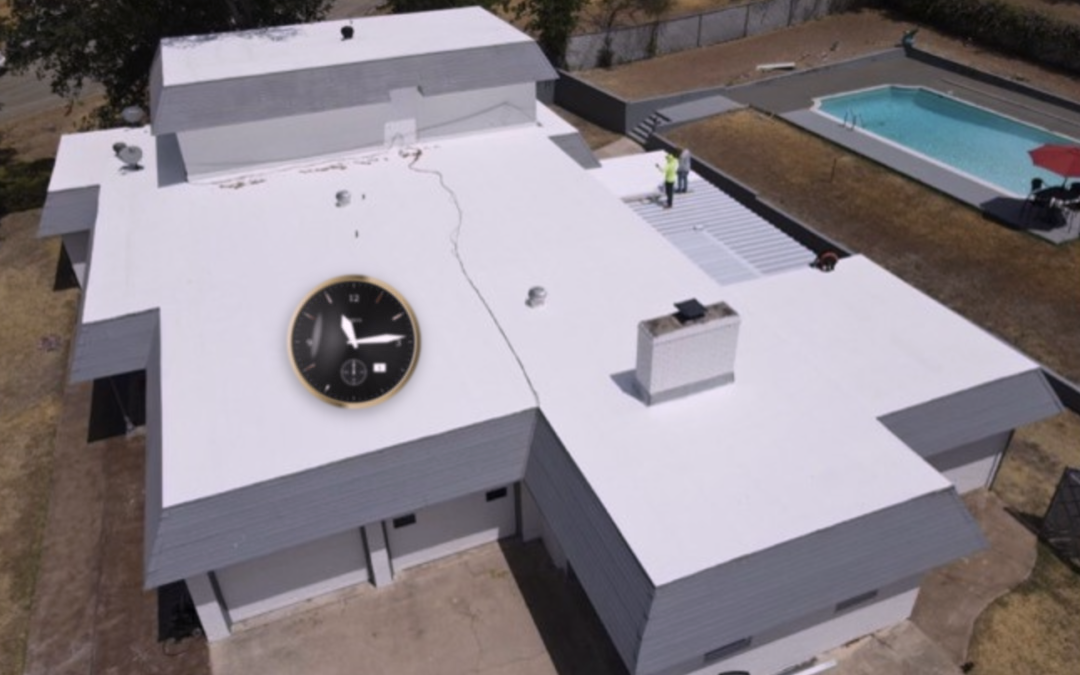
11,14
